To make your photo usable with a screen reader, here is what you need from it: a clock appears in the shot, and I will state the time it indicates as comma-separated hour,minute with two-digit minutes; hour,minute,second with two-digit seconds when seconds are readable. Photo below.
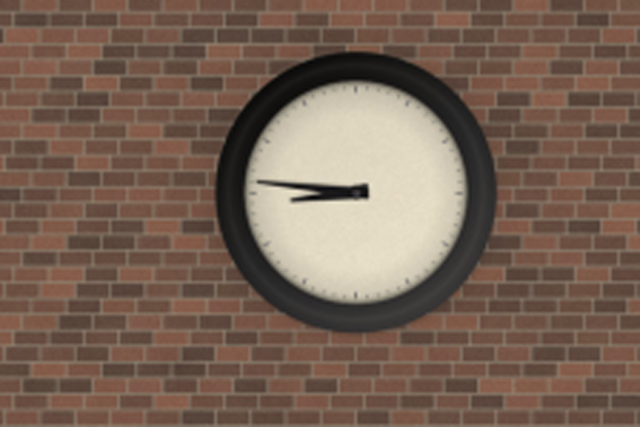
8,46
